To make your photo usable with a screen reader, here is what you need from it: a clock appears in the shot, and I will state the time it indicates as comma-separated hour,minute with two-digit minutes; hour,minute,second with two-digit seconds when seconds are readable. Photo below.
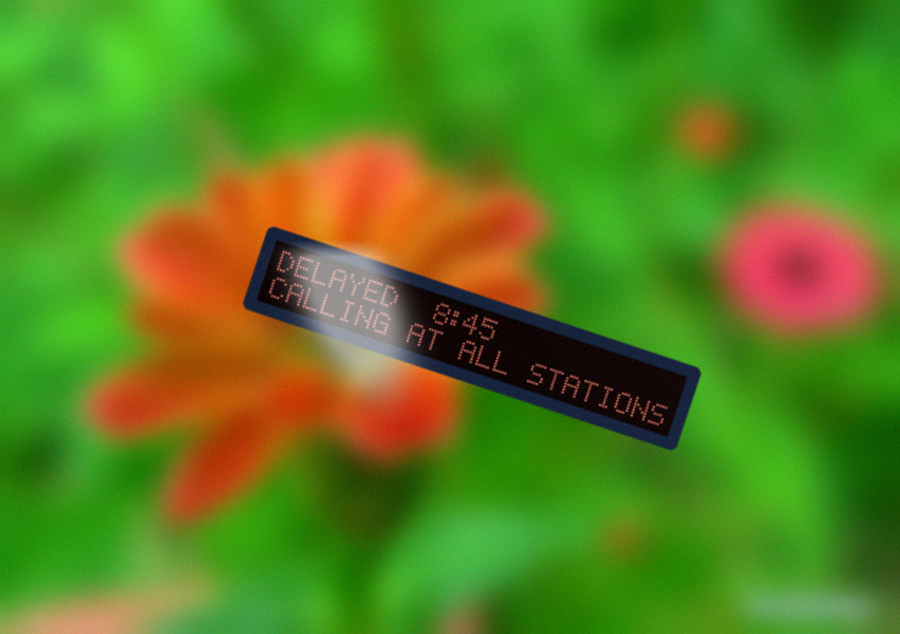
8,45
